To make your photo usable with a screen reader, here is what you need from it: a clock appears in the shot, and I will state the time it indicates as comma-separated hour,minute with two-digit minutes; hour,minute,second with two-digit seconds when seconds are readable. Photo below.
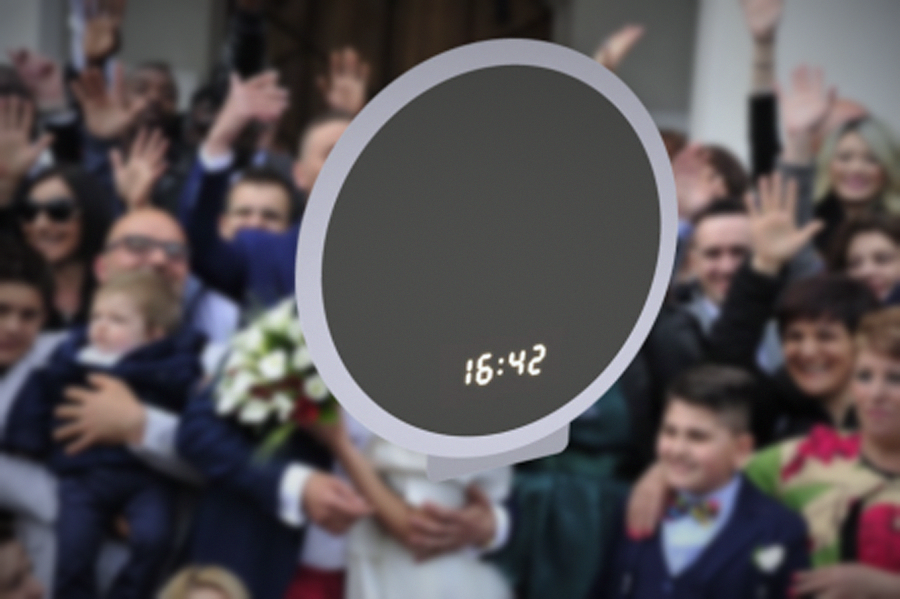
16,42
